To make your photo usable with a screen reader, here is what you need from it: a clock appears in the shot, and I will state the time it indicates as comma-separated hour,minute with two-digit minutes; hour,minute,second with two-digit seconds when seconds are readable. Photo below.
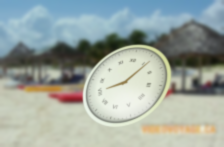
8,06
